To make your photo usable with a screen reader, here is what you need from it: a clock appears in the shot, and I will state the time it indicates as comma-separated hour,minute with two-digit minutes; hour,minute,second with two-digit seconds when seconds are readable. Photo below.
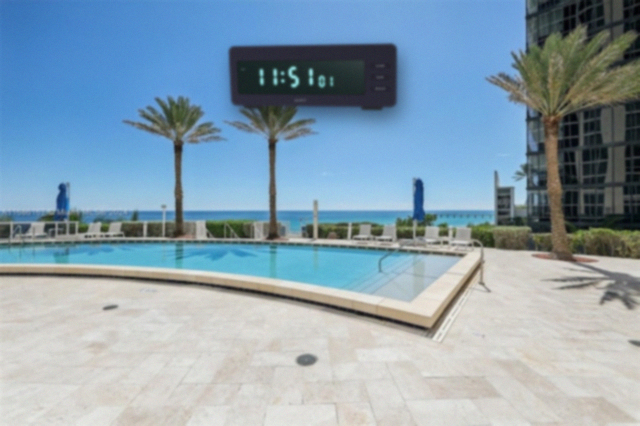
11,51
